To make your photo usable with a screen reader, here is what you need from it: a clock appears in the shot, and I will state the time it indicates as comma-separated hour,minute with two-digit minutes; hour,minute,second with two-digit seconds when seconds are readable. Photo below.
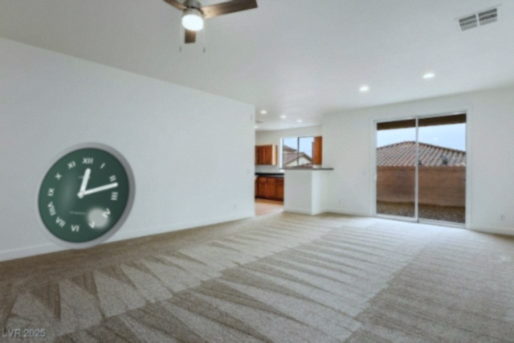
12,12
